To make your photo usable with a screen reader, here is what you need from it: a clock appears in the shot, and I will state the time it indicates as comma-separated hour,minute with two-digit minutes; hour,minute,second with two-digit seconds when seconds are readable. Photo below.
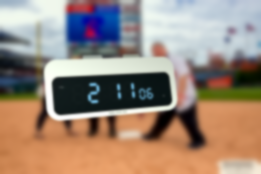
2,11
